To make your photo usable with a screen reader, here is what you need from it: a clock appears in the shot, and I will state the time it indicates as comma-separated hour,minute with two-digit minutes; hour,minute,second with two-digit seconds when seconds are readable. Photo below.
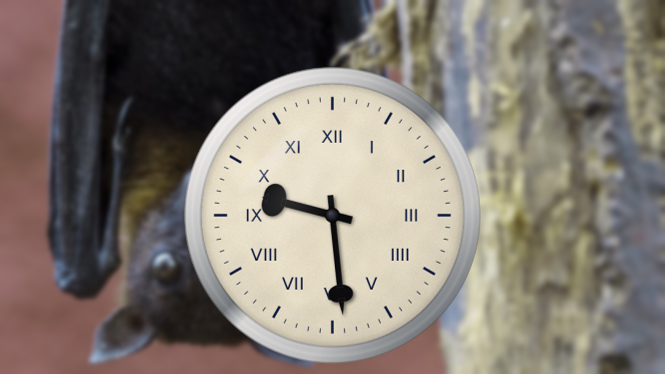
9,29
